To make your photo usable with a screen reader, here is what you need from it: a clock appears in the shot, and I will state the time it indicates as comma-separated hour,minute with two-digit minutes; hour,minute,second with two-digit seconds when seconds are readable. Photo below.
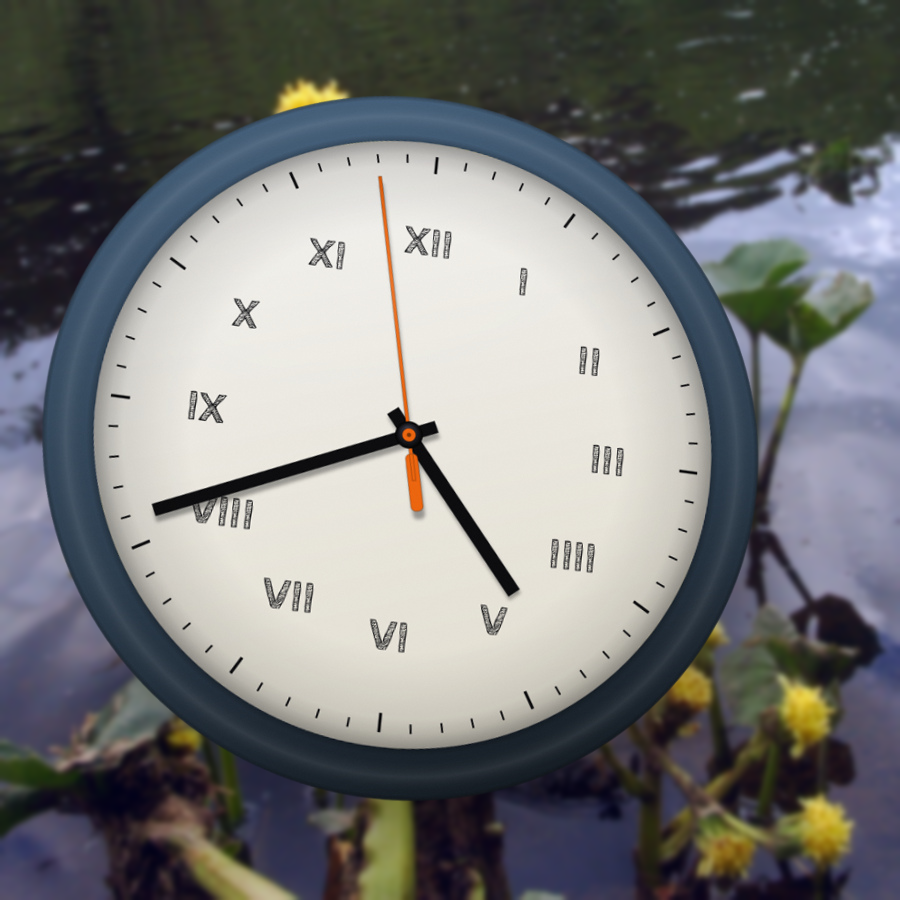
4,40,58
